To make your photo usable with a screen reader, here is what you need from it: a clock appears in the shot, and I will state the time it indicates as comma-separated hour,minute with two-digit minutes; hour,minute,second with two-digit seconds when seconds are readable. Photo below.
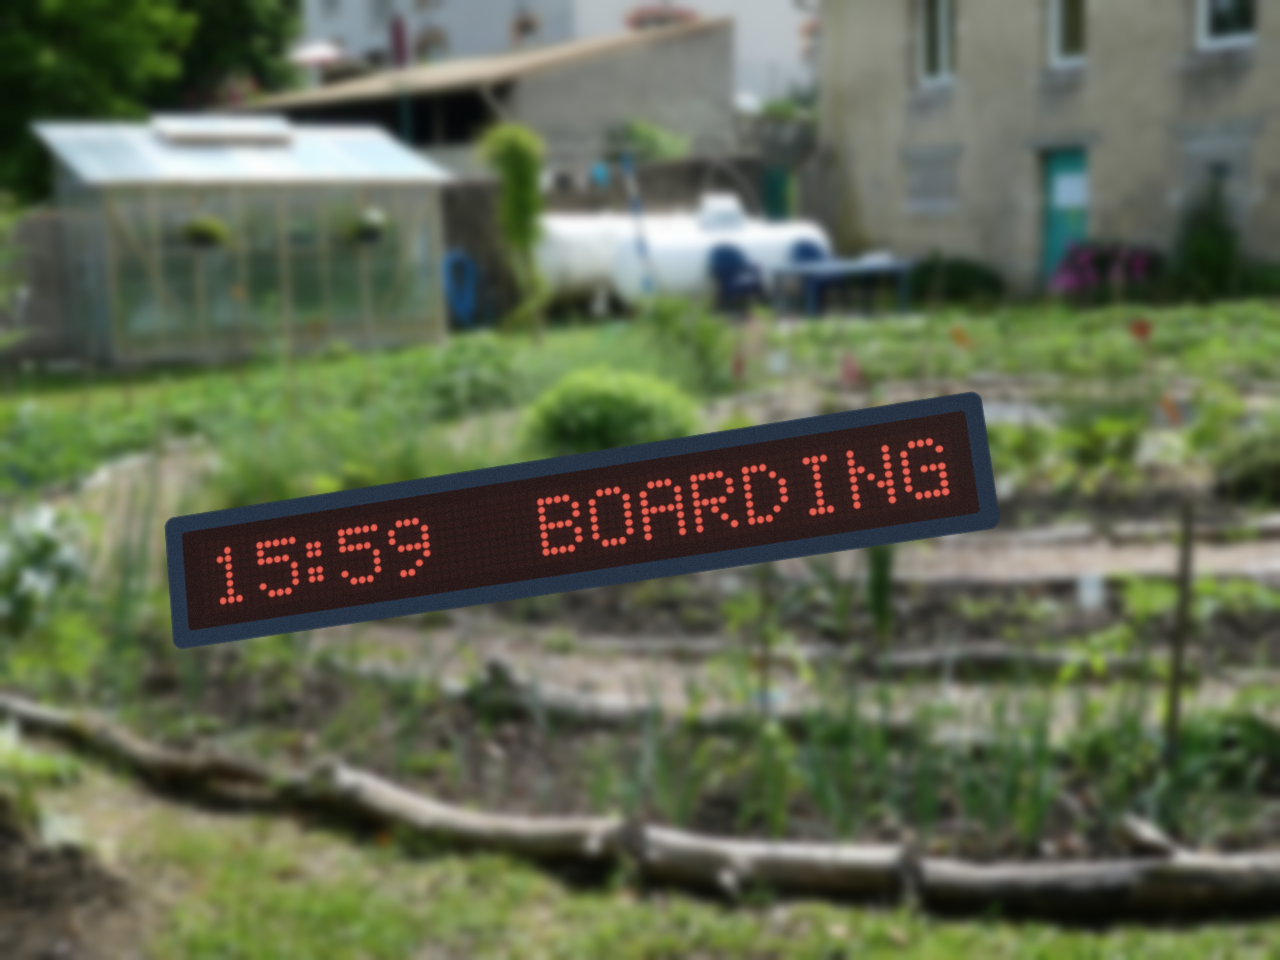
15,59
